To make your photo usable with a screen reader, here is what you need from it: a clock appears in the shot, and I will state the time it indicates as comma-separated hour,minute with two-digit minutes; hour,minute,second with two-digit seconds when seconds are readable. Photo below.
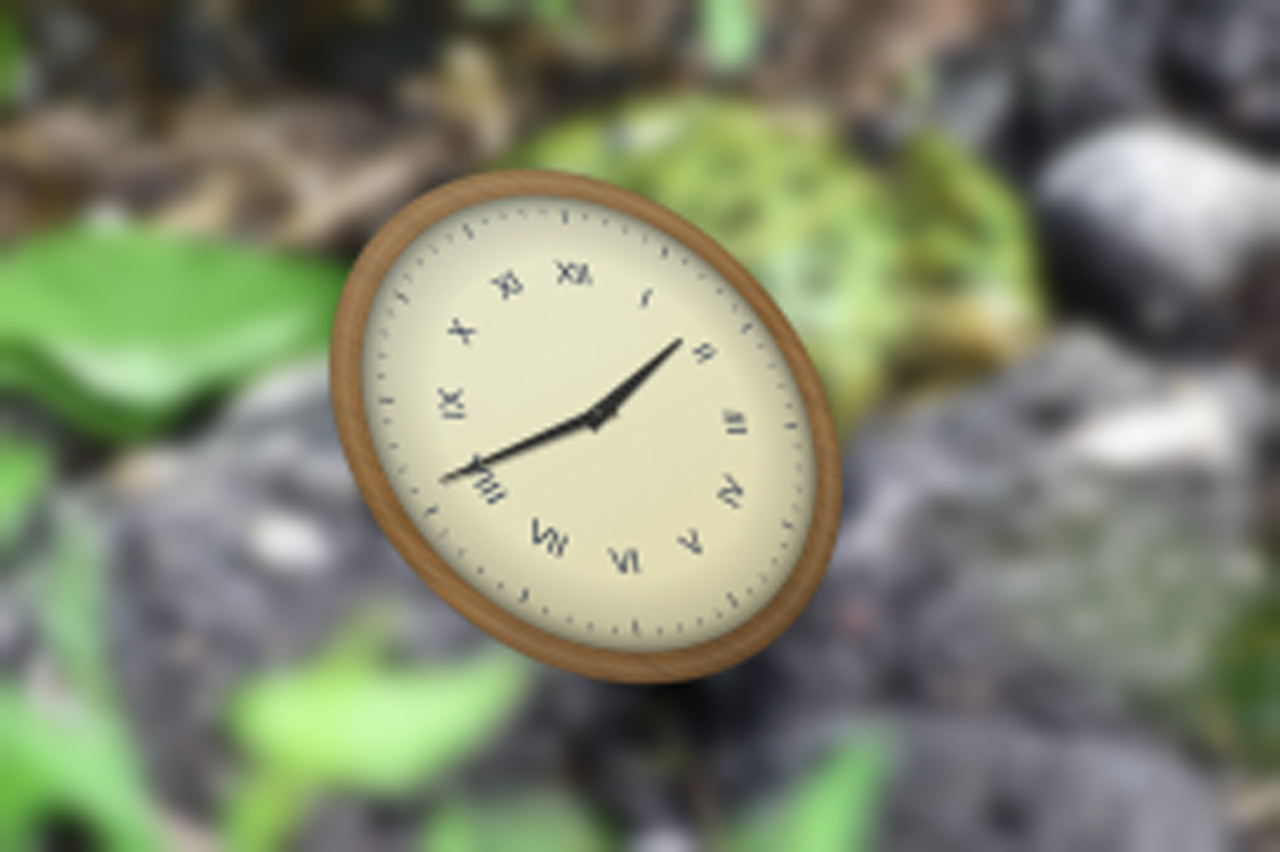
1,41
